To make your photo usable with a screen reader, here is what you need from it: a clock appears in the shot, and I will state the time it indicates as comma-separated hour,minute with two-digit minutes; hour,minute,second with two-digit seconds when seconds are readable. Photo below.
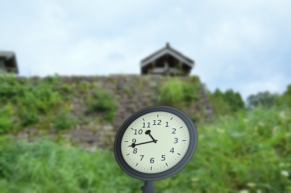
10,43
